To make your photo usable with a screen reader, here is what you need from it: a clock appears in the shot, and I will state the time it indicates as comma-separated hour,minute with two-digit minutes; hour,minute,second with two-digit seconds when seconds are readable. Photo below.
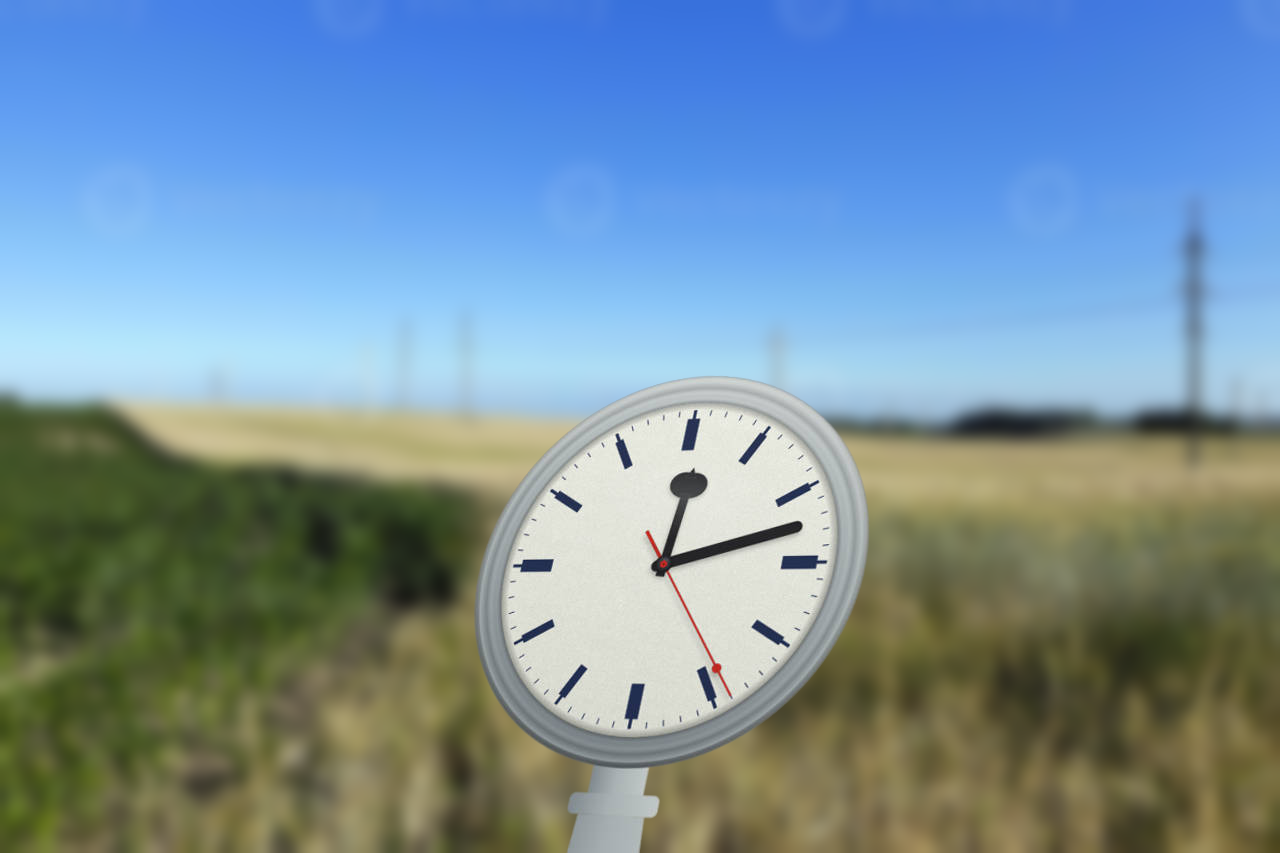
12,12,24
